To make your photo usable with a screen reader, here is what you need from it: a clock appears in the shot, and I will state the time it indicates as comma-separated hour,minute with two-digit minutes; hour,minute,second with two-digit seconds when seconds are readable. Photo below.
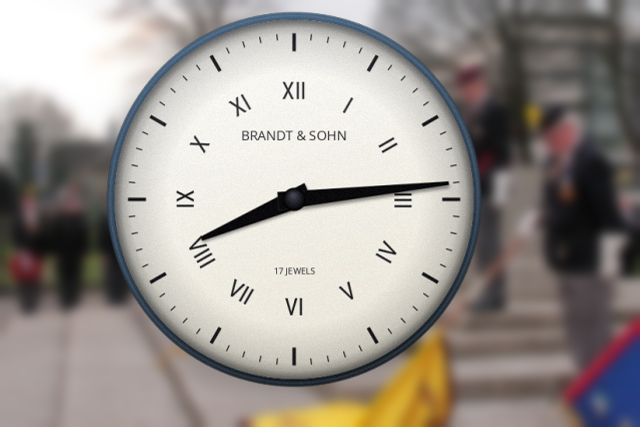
8,14
